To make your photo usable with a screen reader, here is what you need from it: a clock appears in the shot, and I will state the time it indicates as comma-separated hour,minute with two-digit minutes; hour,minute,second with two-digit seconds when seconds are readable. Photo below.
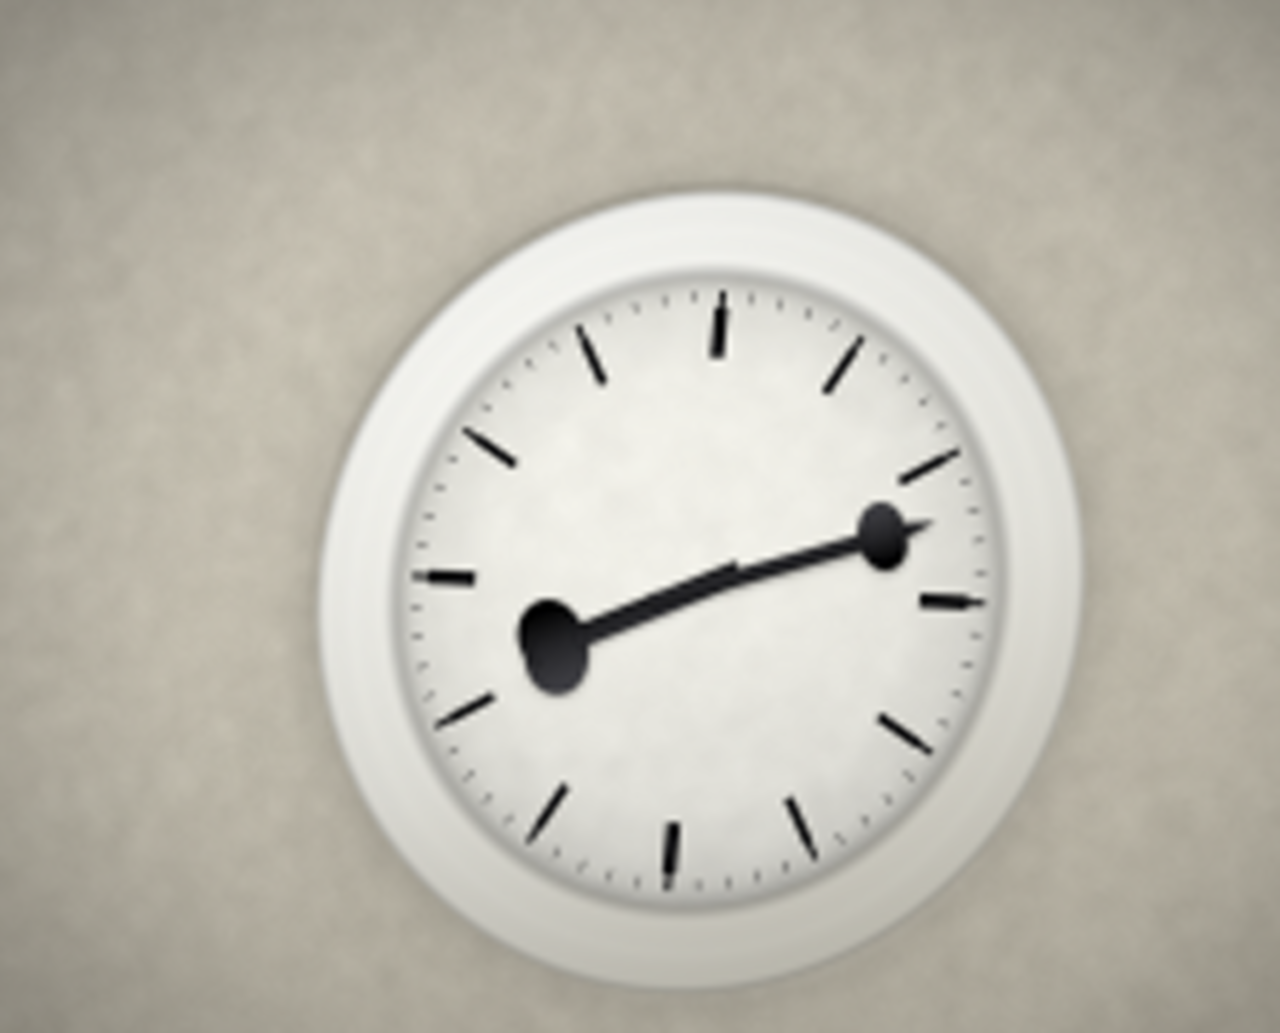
8,12
